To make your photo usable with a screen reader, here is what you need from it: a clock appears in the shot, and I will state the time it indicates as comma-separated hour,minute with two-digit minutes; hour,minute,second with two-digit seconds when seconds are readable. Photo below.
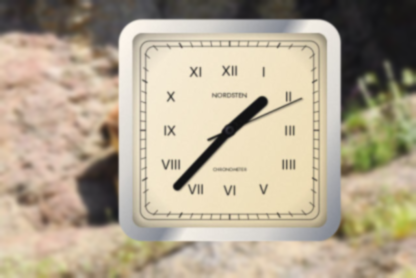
1,37,11
